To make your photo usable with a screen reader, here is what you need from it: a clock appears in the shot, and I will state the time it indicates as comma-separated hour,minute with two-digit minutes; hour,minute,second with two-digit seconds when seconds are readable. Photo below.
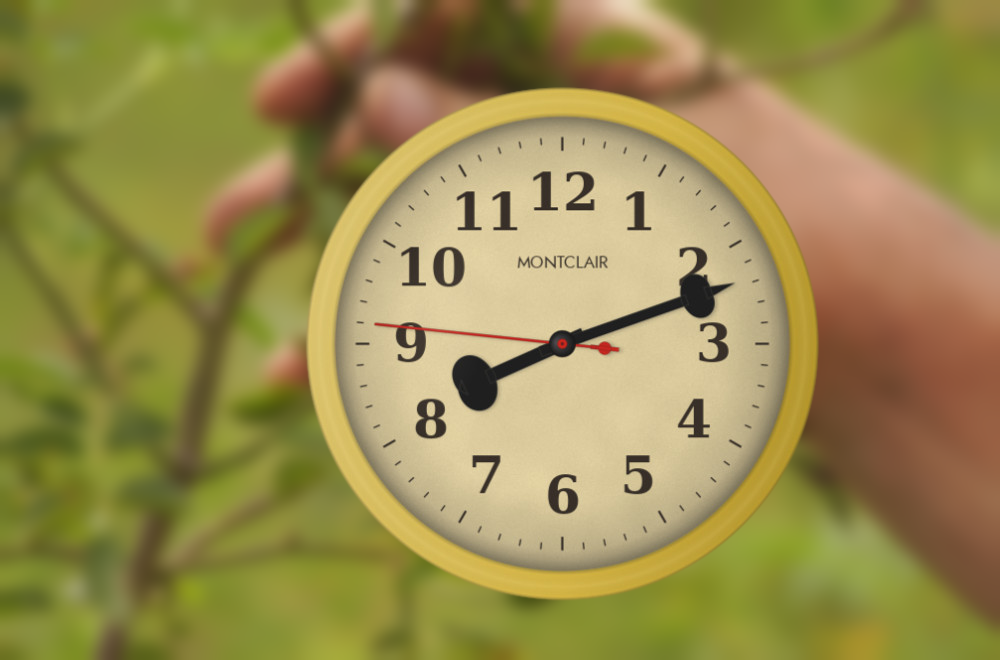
8,11,46
